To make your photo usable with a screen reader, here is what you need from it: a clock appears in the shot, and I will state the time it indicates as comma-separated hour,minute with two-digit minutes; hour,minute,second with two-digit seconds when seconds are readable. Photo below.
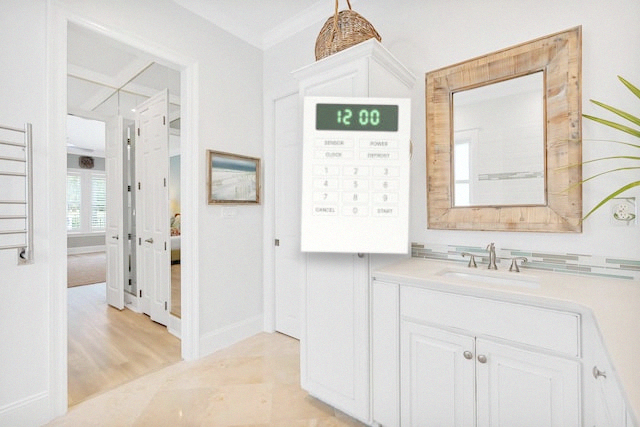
12,00
